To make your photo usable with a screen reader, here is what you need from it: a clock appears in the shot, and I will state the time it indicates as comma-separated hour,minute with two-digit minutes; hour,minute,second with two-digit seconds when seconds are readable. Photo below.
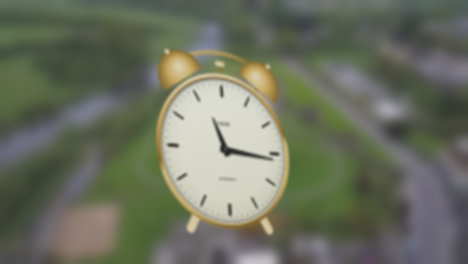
11,16
